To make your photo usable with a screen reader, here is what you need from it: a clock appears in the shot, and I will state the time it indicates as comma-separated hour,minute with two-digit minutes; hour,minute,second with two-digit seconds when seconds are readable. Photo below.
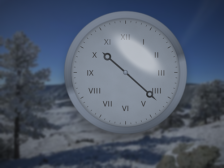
10,22
